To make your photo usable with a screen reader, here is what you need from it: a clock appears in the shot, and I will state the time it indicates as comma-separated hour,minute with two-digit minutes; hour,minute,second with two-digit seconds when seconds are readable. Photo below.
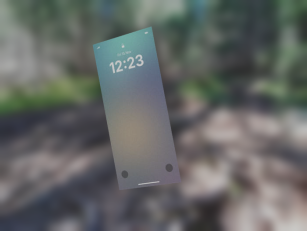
12,23
